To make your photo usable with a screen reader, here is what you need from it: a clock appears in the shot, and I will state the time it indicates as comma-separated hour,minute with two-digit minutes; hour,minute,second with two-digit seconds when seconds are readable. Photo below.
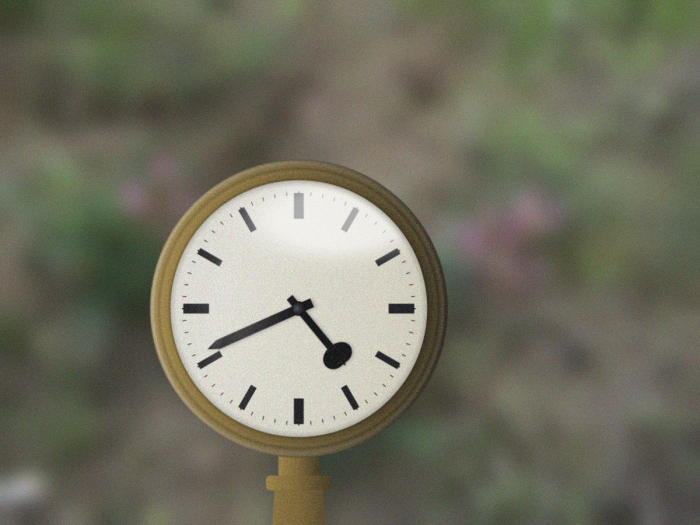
4,41
